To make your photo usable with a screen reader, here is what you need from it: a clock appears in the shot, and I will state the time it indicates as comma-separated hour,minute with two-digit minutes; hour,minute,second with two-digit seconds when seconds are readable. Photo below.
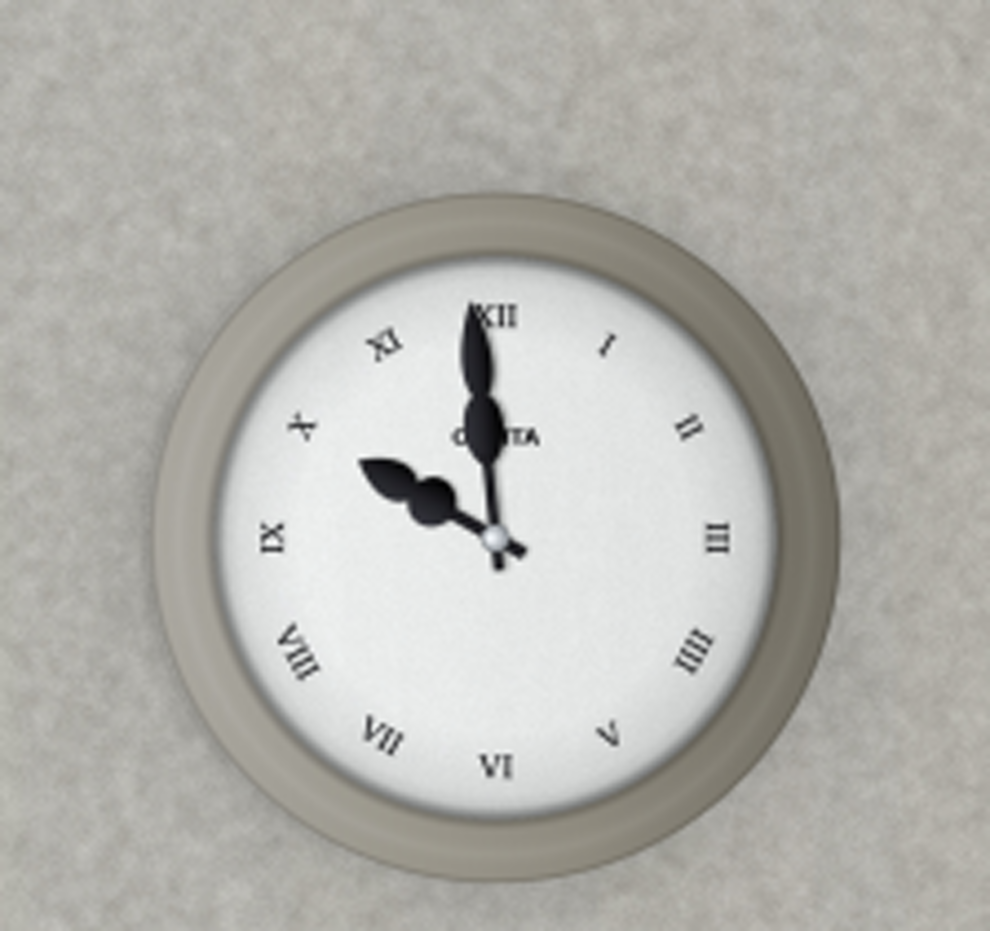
9,59
